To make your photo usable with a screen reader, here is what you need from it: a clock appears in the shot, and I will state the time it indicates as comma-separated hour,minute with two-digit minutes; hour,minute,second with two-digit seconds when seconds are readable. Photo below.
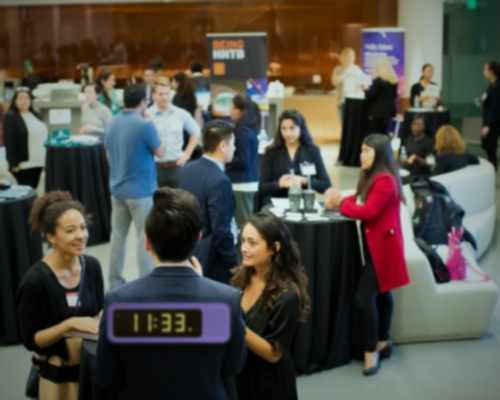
11,33
